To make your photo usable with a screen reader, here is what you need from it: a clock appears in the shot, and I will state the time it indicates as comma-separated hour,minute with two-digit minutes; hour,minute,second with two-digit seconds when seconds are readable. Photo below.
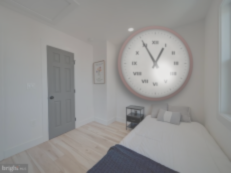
12,55
